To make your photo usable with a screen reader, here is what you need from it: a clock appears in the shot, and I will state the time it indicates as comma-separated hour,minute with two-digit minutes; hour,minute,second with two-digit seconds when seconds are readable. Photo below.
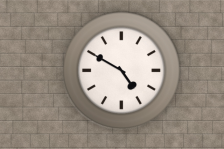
4,50
